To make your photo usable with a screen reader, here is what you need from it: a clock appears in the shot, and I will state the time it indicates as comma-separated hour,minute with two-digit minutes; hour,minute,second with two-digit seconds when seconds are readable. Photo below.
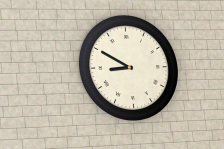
8,50
